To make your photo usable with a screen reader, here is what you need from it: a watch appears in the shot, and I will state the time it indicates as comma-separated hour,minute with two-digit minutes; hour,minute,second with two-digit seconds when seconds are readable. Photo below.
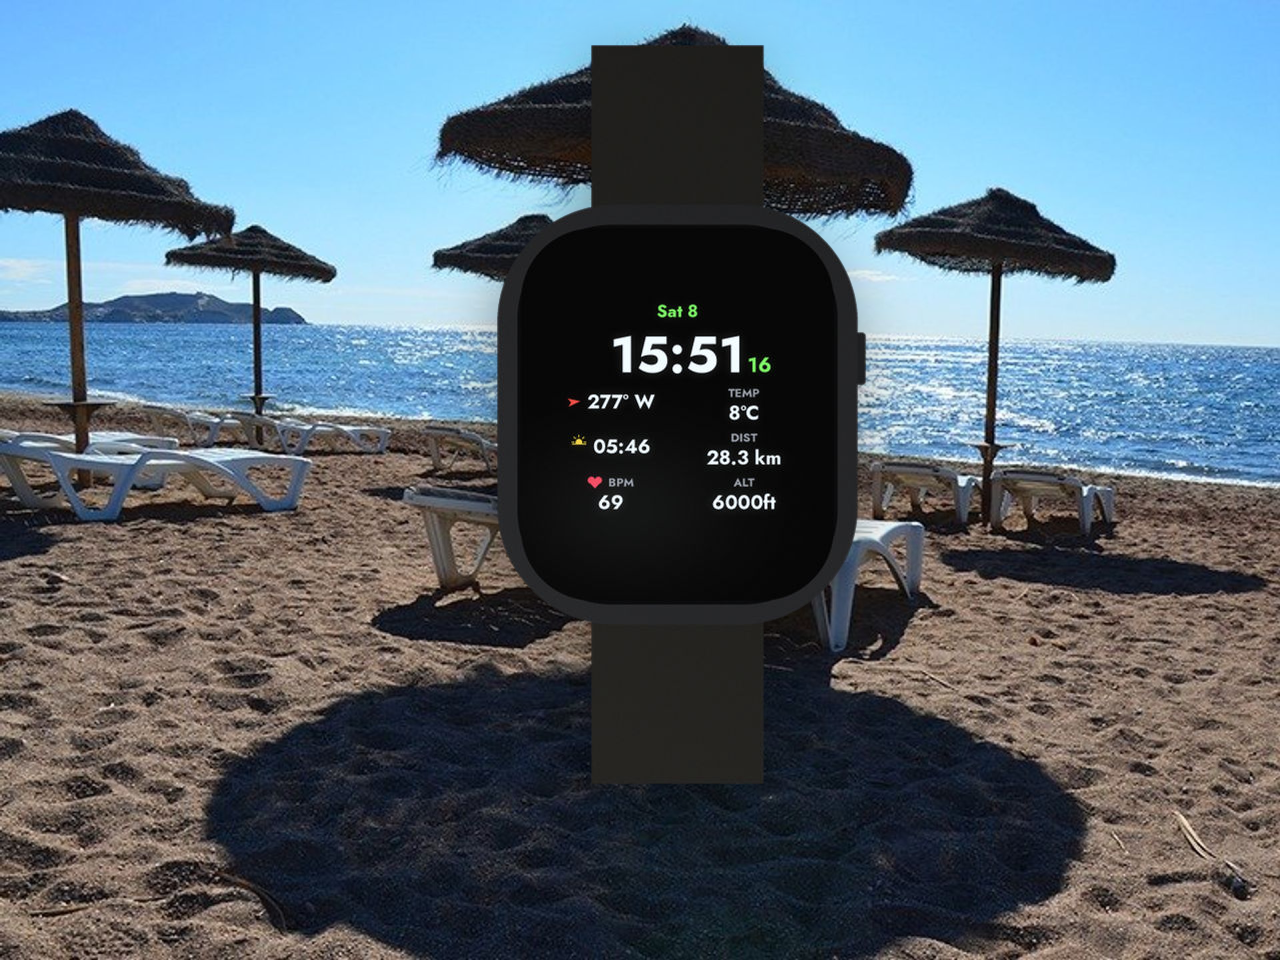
15,51,16
